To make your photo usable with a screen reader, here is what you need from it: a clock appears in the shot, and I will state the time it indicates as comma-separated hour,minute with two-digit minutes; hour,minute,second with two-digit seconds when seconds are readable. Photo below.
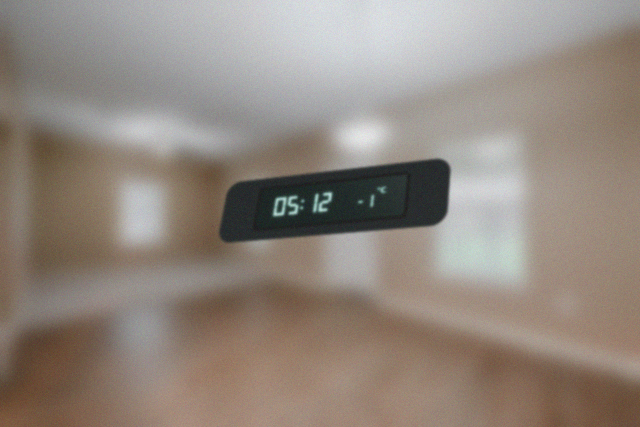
5,12
